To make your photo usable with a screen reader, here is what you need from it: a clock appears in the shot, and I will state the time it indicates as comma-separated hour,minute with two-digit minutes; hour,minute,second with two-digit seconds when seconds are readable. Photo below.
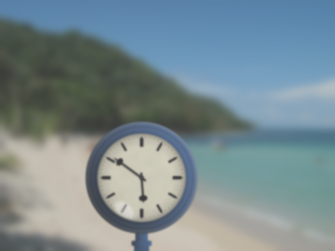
5,51
